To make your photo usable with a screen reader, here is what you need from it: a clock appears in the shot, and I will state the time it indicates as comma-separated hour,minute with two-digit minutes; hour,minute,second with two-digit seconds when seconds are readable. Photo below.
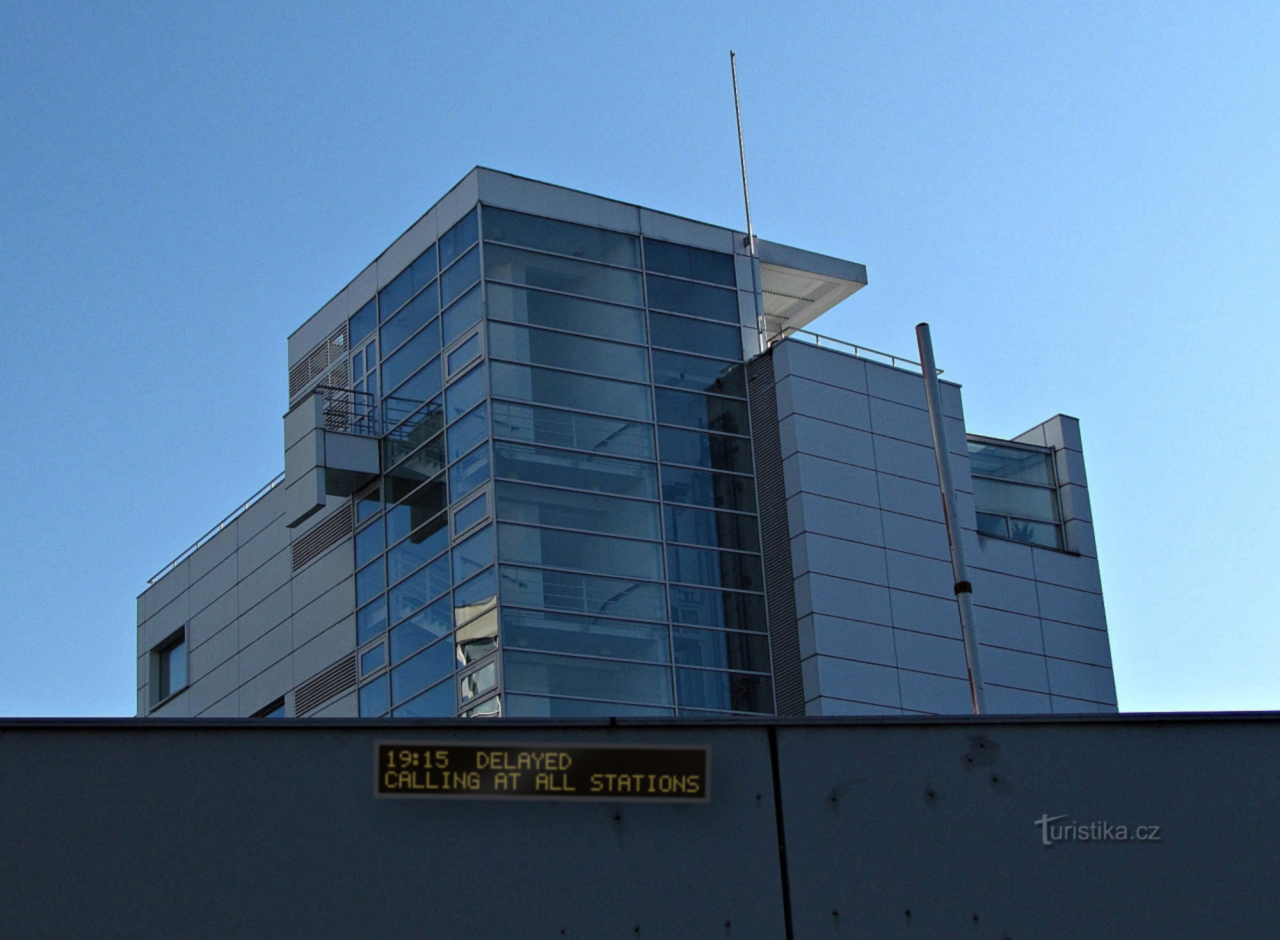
19,15
